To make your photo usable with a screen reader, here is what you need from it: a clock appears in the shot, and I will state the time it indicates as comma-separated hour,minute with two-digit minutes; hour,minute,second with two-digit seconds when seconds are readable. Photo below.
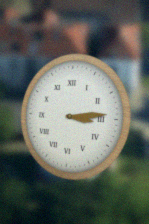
3,14
